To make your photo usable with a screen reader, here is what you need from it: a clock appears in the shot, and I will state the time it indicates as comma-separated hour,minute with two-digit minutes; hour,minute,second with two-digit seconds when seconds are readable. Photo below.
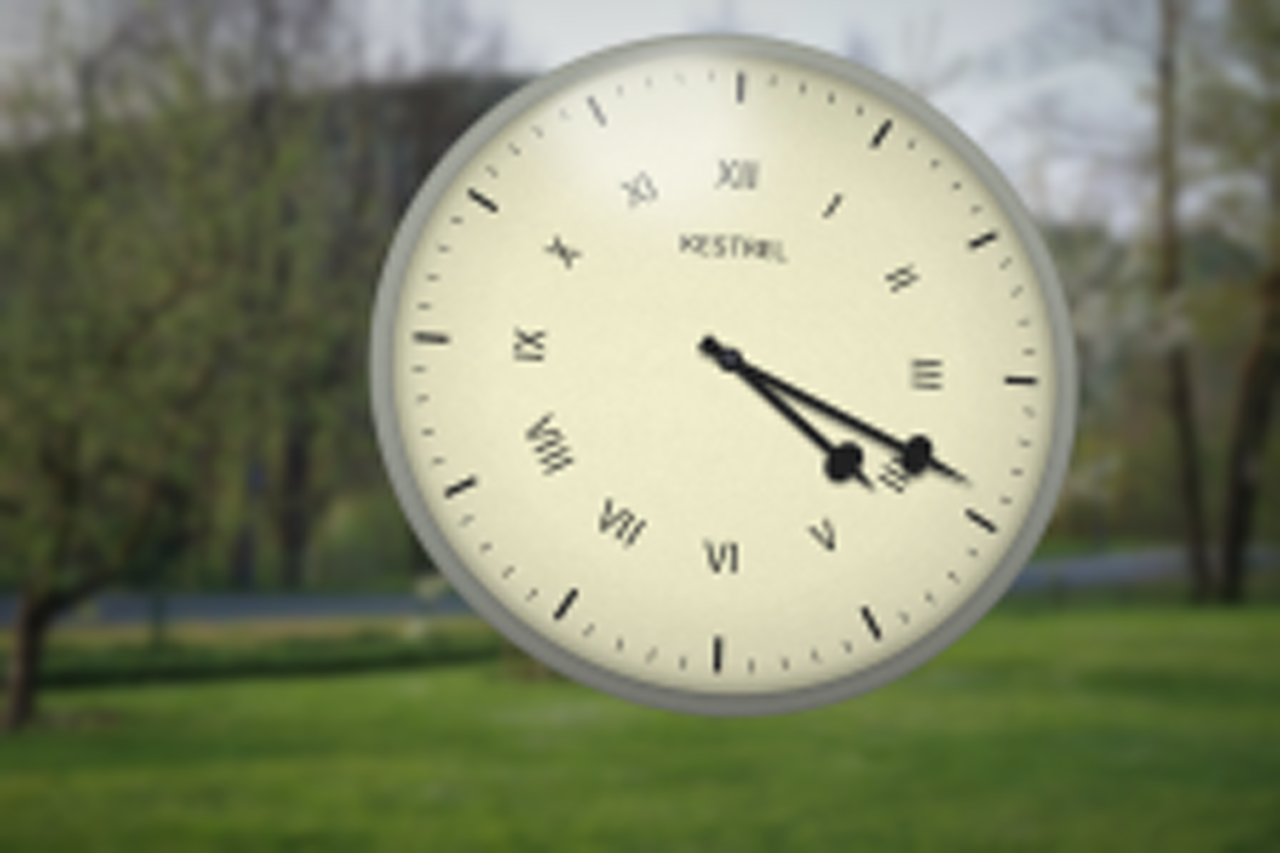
4,19
